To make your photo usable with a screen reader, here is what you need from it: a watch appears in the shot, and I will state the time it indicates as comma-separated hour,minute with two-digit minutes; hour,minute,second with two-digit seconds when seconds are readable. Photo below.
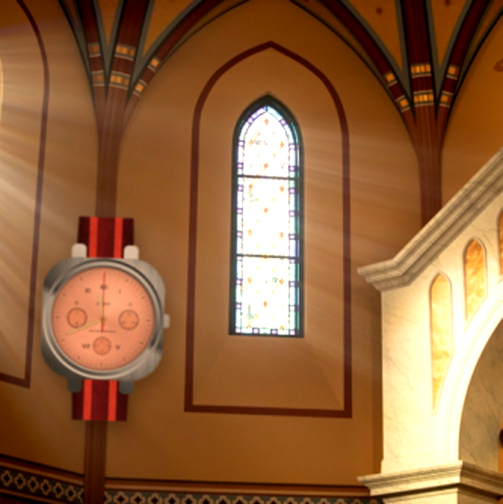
11,41
